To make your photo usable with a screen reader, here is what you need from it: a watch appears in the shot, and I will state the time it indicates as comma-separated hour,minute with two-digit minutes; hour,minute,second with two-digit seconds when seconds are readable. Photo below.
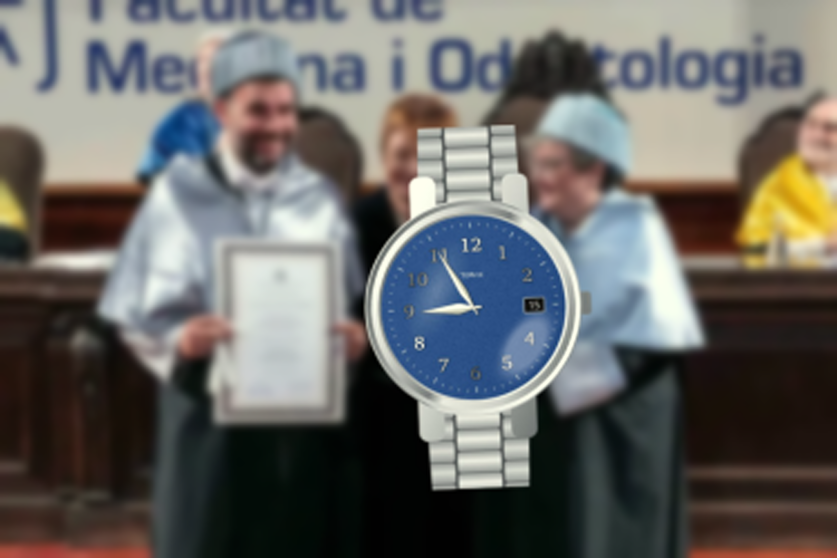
8,55
